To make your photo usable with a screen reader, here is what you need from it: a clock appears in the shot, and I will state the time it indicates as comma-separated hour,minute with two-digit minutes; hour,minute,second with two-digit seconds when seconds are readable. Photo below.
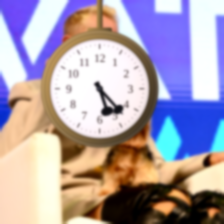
5,23
